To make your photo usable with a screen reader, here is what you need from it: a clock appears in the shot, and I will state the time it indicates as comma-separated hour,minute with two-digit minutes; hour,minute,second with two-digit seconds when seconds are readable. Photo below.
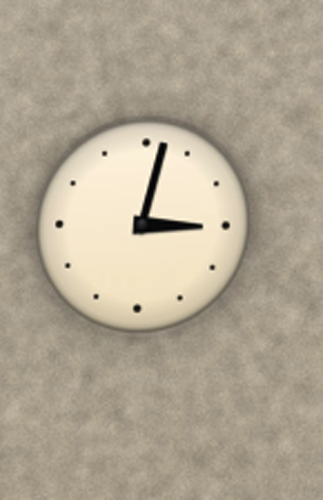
3,02
